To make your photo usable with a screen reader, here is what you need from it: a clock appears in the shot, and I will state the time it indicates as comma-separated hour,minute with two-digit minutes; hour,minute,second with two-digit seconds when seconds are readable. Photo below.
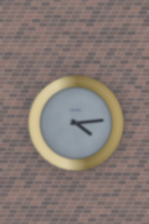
4,14
